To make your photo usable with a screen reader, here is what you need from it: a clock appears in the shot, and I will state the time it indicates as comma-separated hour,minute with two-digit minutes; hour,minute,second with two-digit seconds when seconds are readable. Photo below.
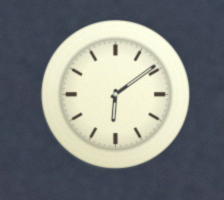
6,09
